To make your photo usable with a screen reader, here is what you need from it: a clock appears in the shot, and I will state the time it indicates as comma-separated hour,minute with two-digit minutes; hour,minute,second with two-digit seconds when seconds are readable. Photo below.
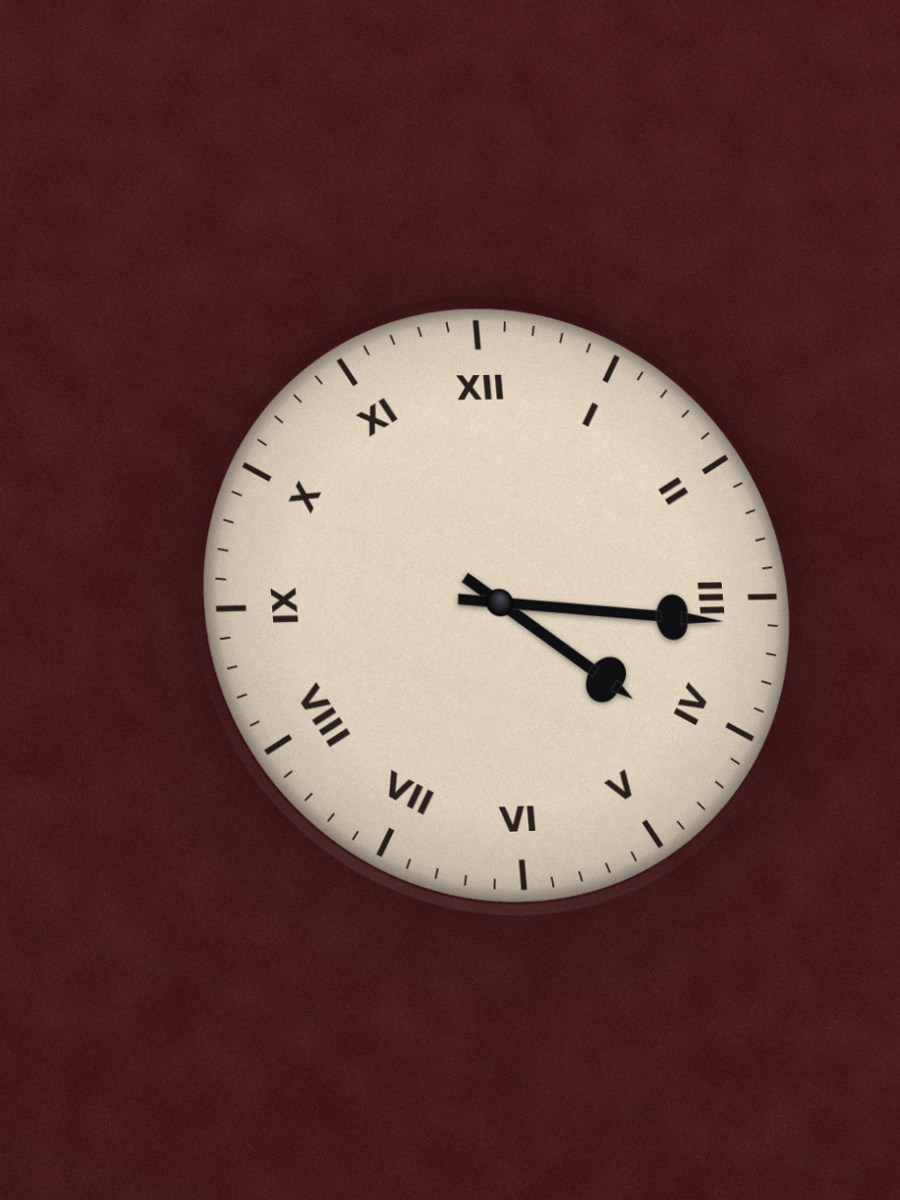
4,16
